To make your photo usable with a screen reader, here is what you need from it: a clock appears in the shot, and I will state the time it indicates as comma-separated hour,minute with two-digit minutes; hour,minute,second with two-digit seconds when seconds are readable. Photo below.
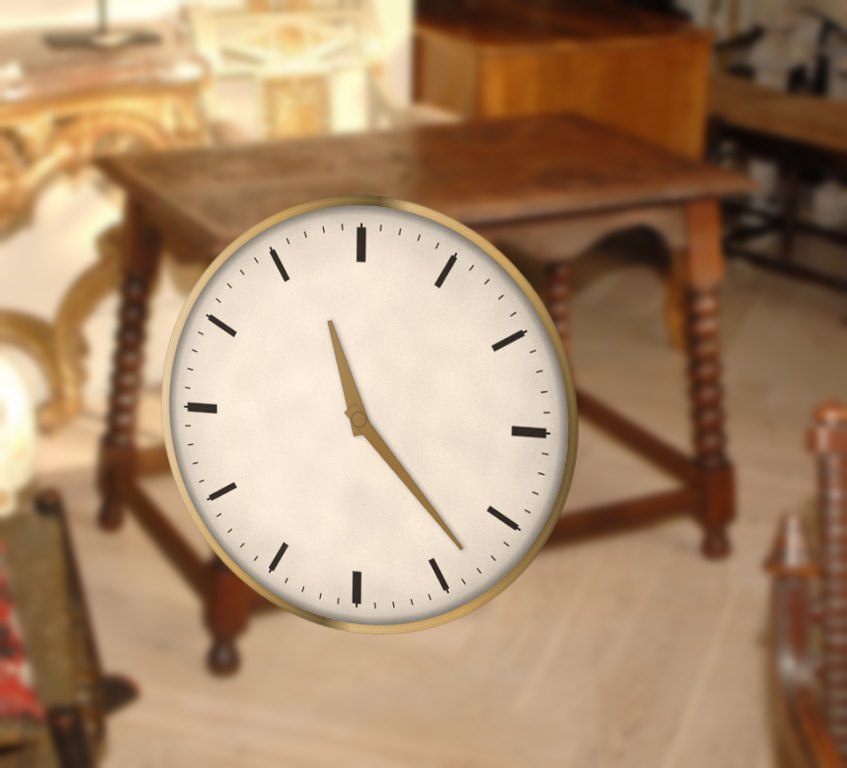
11,23
